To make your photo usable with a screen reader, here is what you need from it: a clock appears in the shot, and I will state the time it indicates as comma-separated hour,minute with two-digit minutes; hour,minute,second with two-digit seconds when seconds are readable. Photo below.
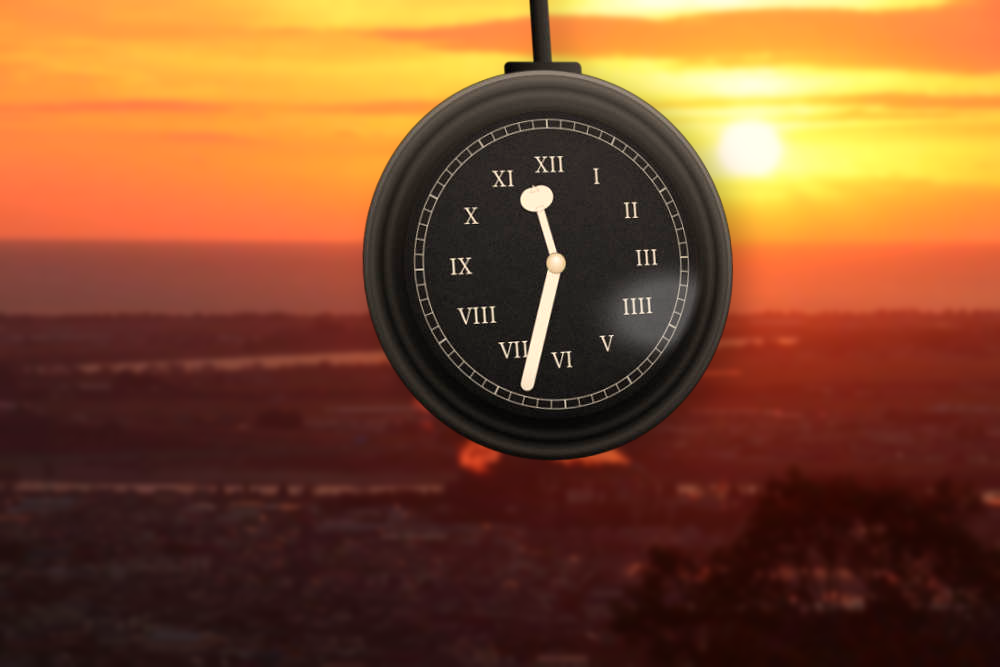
11,33
